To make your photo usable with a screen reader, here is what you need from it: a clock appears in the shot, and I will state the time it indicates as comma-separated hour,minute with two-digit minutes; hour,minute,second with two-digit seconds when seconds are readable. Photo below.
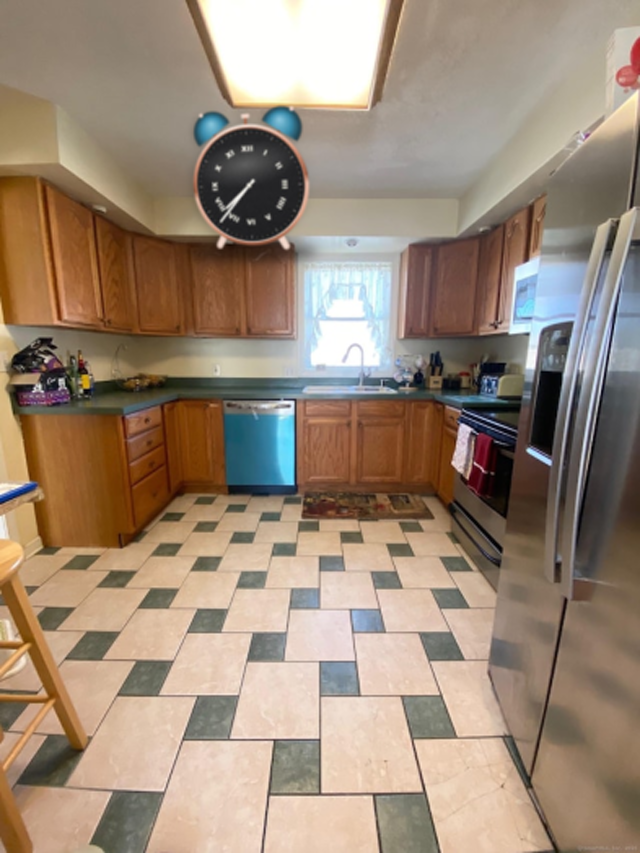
7,37
